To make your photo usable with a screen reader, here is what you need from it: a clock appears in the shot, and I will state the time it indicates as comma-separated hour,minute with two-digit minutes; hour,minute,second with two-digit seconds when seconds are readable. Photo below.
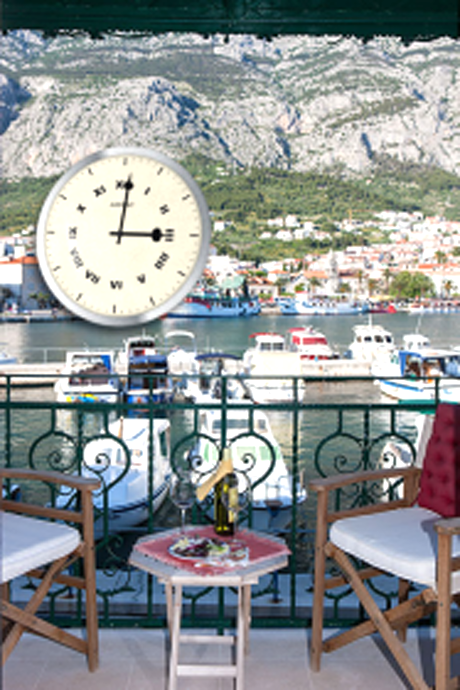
3,01
